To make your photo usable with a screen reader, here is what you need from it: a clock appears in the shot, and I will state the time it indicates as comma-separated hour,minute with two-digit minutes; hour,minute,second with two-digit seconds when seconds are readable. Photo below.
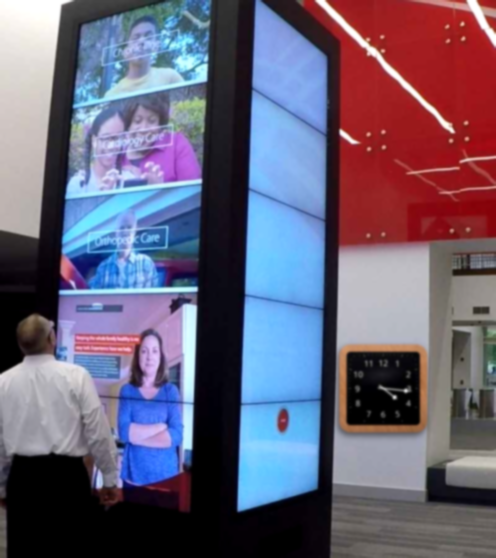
4,16
